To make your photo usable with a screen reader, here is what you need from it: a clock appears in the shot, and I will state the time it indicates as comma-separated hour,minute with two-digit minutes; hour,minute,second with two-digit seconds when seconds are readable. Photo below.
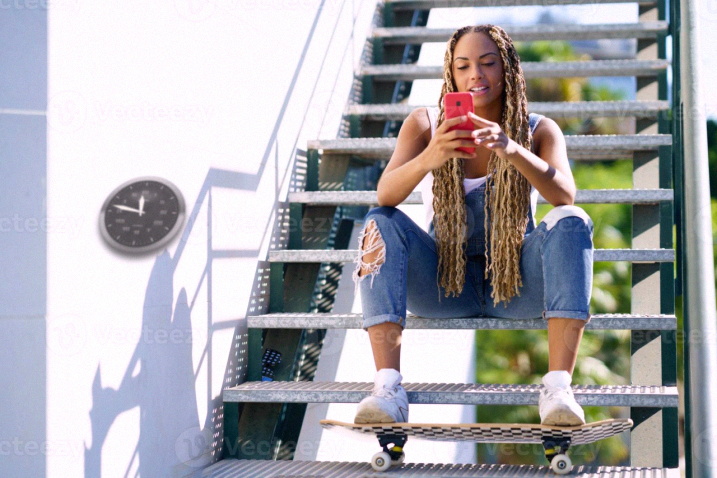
11,47
